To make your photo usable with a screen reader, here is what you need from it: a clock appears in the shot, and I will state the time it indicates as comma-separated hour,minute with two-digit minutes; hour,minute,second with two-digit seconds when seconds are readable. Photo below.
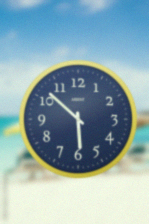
5,52
